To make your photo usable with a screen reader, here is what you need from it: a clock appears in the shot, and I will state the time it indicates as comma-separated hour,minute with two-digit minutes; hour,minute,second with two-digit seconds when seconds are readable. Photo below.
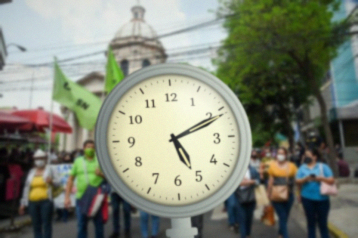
5,11
